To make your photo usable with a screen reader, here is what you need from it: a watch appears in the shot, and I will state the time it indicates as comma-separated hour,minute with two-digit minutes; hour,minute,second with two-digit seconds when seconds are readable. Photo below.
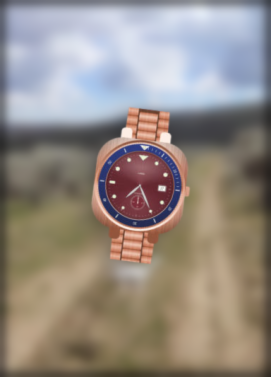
7,25
